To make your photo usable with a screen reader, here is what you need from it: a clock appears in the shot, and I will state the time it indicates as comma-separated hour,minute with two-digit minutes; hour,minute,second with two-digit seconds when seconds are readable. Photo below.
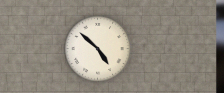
4,52
